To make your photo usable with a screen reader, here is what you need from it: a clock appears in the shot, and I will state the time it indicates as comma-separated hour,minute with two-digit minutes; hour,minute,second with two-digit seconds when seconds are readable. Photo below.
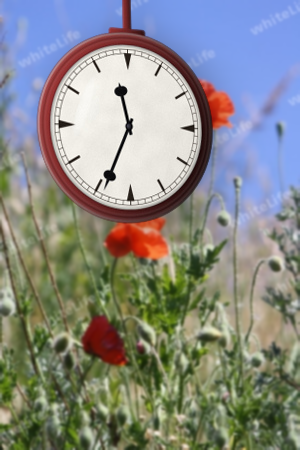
11,34
